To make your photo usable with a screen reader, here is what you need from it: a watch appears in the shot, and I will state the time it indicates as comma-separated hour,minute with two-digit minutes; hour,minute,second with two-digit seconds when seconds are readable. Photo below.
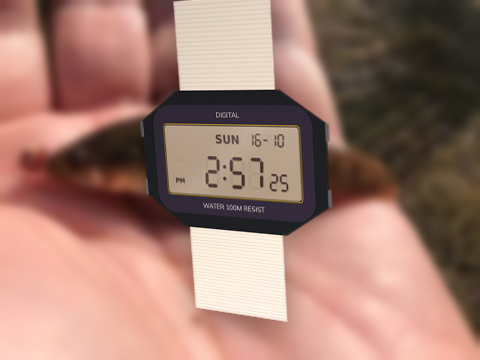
2,57,25
